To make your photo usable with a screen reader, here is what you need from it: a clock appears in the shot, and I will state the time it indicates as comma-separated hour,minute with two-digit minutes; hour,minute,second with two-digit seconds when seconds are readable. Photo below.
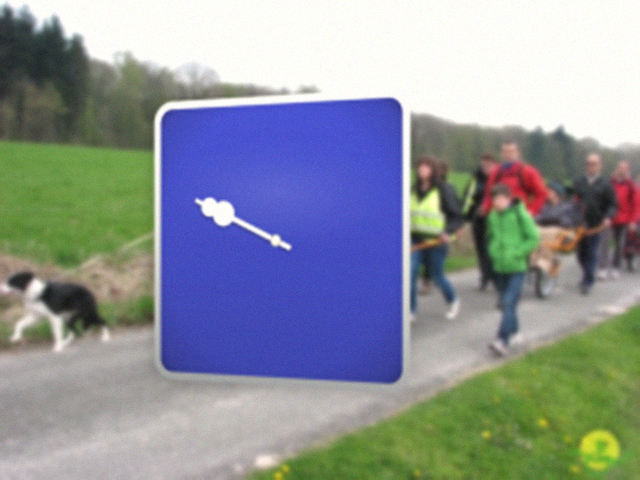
9,49
